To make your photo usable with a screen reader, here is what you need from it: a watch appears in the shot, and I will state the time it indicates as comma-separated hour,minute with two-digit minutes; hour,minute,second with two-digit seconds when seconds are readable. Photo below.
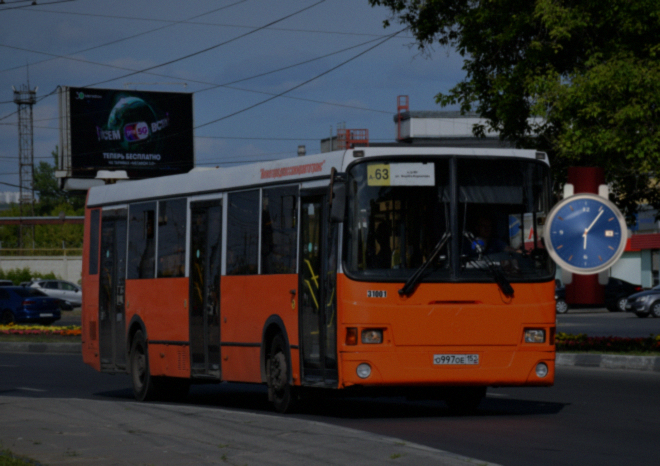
6,06
